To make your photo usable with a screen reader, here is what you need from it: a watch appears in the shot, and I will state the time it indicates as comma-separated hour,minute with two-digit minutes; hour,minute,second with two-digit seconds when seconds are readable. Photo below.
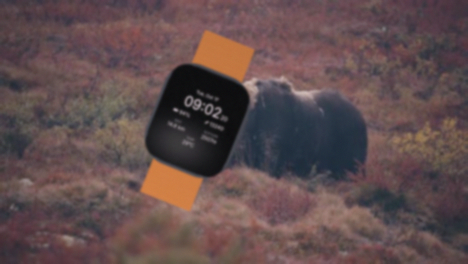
9,02
